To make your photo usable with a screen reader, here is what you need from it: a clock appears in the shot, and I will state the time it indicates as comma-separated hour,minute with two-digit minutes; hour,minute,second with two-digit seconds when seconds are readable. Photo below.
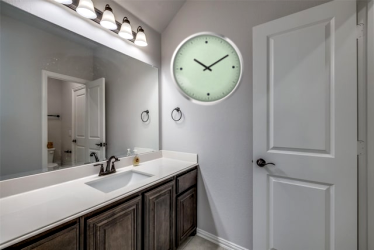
10,10
